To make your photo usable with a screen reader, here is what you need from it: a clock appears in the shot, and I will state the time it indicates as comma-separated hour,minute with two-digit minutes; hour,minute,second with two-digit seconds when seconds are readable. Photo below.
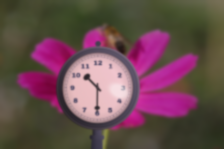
10,30
